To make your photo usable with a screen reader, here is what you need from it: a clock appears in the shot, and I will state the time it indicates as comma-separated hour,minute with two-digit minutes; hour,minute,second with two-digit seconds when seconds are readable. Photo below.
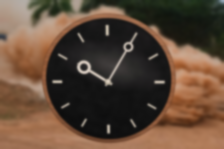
10,05
